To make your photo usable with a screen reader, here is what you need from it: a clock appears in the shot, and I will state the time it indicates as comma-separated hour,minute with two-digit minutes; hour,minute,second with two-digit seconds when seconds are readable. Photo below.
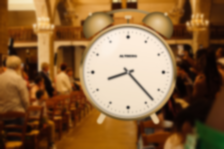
8,23
